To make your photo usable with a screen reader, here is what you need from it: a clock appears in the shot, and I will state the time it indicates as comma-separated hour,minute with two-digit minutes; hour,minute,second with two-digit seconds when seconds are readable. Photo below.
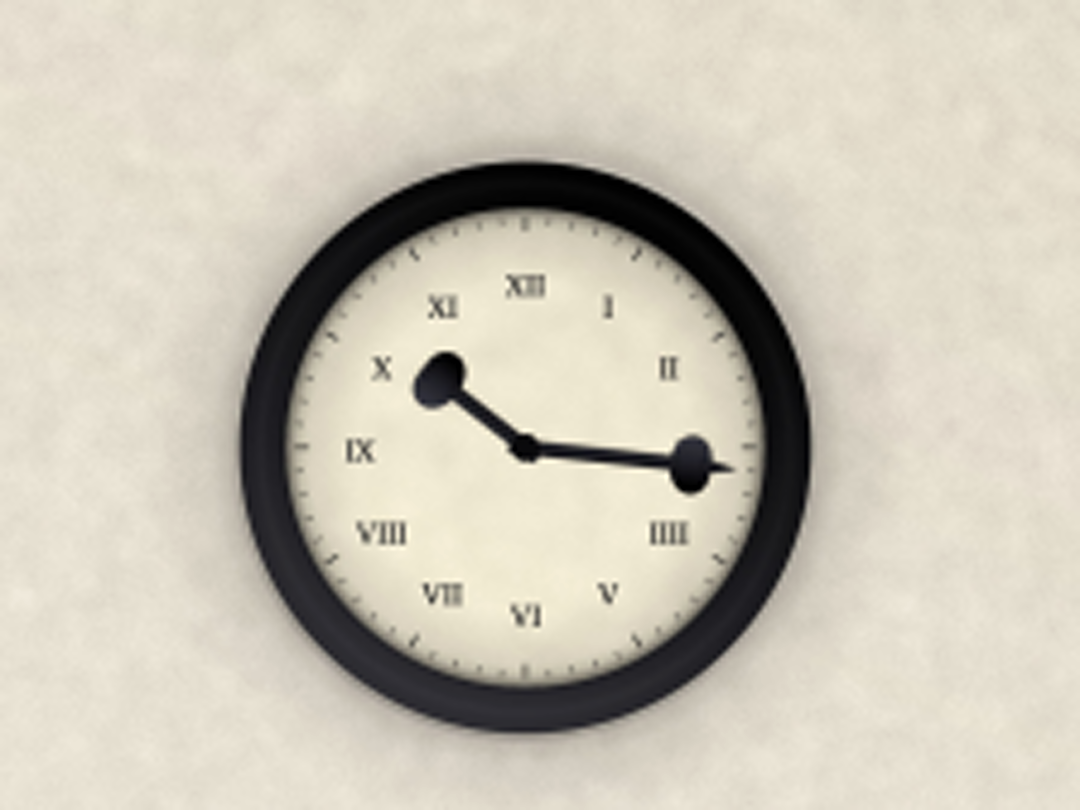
10,16
